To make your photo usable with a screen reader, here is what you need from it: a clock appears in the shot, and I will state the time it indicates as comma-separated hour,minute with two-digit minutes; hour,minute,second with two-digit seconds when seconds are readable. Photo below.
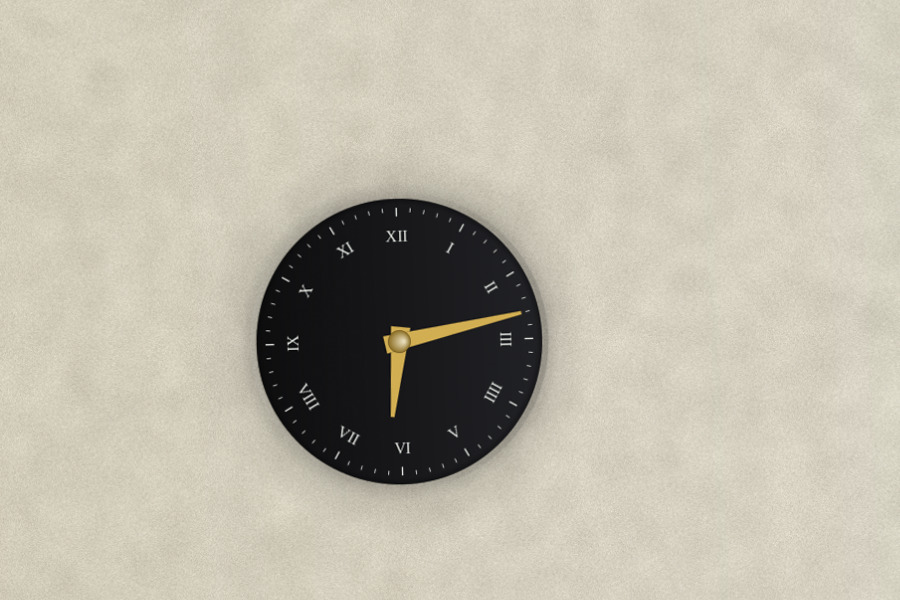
6,13
